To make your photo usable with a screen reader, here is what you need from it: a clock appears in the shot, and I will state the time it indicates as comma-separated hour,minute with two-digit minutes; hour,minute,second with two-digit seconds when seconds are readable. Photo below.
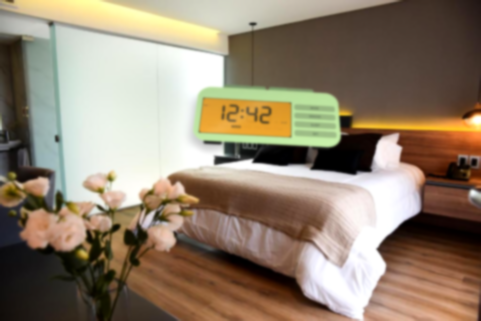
12,42
